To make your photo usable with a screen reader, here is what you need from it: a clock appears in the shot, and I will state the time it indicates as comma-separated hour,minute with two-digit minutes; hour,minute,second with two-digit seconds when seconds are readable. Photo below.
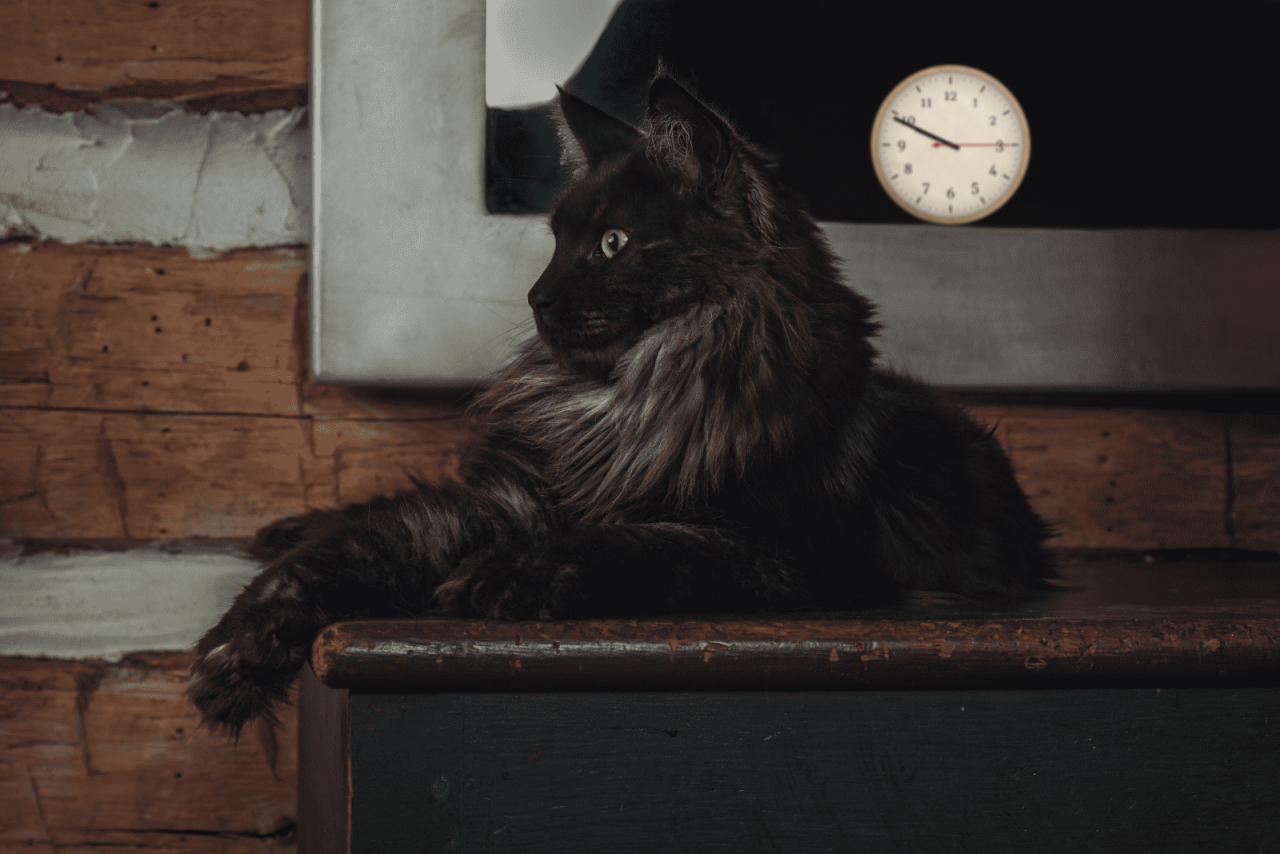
9,49,15
